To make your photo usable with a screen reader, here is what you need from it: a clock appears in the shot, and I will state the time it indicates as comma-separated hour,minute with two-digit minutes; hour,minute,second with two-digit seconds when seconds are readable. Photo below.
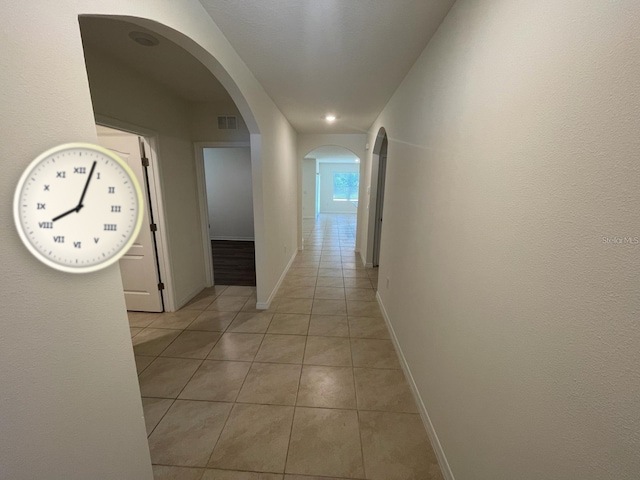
8,03
